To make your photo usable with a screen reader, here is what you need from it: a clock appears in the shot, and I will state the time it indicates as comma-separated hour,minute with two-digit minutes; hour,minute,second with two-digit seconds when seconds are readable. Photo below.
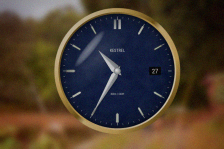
10,35
